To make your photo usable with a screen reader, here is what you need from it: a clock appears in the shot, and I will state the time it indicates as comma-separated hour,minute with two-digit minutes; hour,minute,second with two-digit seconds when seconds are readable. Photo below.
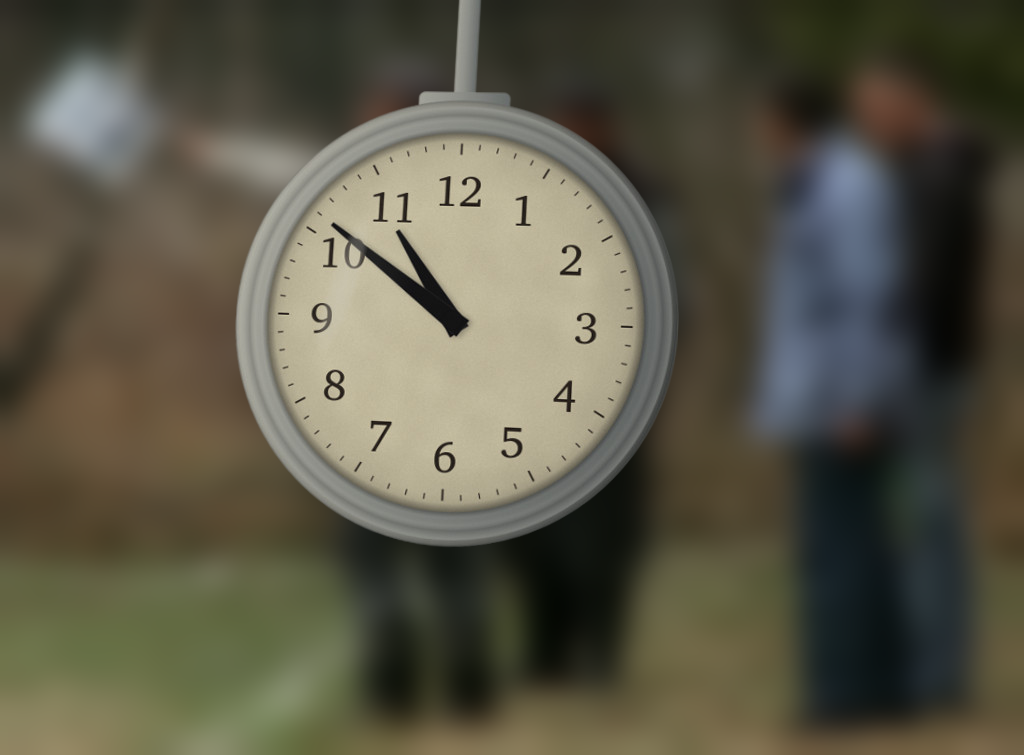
10,51
